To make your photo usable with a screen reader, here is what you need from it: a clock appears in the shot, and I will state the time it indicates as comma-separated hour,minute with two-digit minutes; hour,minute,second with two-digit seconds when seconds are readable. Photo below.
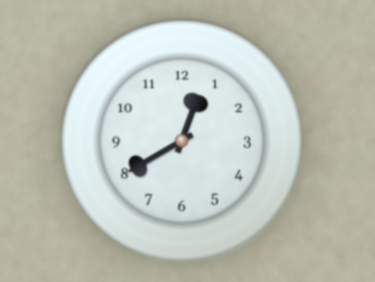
12,40
